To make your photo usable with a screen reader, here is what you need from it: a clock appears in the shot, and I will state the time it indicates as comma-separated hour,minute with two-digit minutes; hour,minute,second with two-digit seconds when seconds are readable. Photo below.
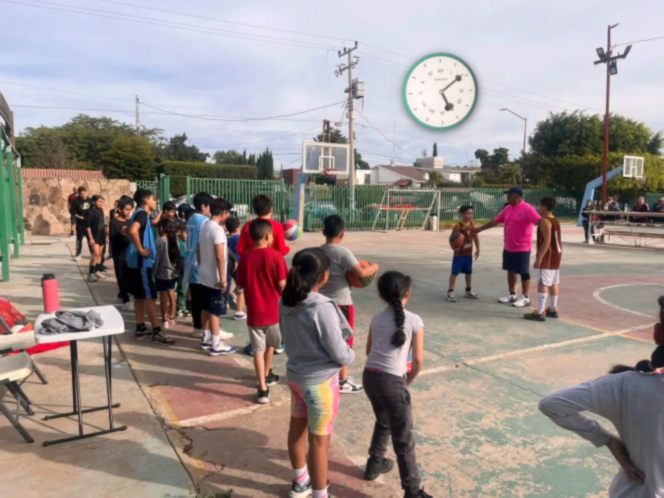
5,09
